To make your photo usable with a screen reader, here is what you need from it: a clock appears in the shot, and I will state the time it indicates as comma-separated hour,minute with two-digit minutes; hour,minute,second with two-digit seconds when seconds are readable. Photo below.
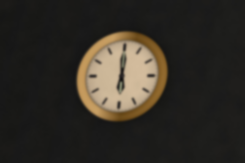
6,00
